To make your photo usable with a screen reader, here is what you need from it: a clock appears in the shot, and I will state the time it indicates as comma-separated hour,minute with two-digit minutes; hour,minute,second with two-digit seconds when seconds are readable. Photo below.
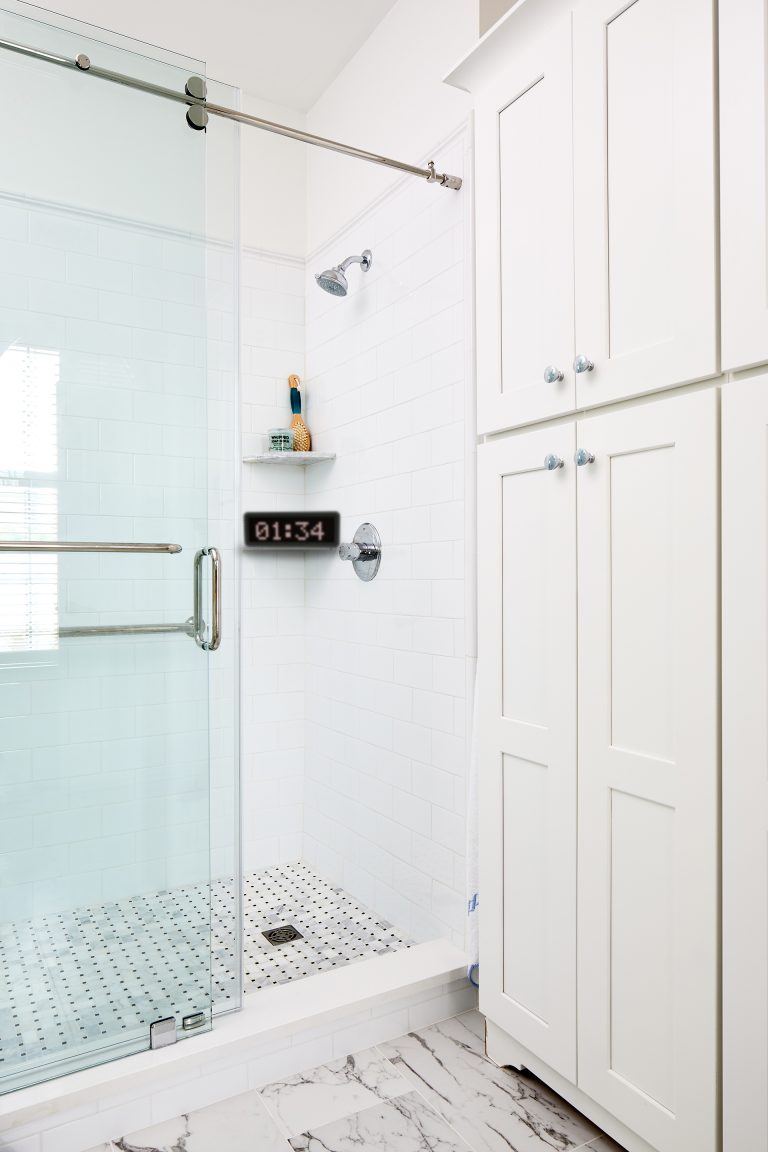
1,34
